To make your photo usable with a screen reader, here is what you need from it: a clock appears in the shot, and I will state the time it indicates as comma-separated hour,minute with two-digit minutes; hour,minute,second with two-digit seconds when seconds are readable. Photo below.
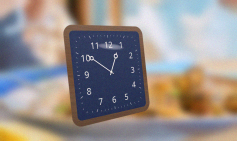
12,51
